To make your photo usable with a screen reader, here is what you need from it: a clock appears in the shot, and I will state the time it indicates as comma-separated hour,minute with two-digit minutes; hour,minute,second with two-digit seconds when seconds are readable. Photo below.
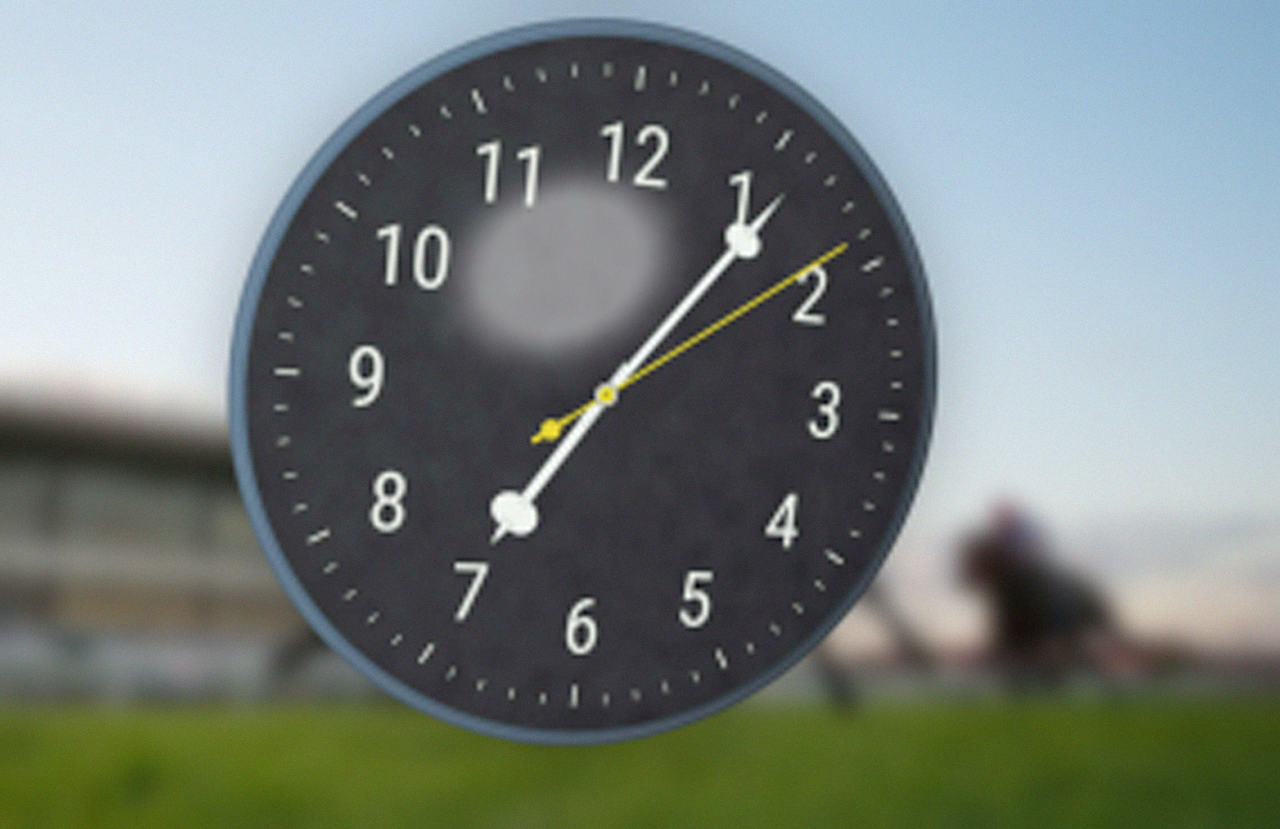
7,06,09
